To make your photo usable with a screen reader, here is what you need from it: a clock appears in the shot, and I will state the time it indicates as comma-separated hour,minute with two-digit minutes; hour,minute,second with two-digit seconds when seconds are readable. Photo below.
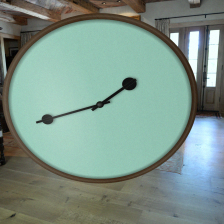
1,42
